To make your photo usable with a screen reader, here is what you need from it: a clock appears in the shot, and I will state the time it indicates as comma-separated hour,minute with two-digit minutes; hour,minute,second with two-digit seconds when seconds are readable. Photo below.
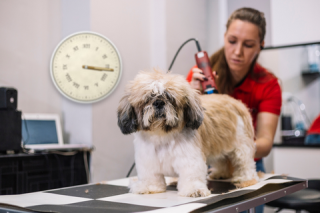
3,16
